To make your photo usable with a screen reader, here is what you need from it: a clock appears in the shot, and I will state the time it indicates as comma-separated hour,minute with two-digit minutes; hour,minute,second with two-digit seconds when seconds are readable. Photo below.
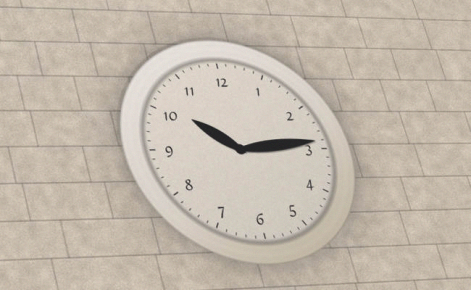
10,14
